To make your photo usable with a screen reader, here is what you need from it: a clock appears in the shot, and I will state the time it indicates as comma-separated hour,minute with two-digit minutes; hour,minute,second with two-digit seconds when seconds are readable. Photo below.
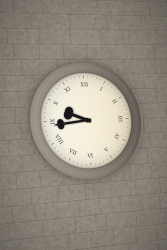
9,44
